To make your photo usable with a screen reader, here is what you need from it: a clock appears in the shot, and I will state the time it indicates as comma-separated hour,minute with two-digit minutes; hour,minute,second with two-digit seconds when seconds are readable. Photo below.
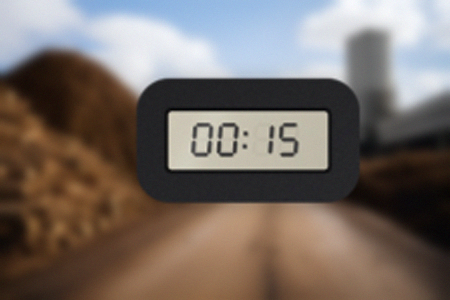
0,15
